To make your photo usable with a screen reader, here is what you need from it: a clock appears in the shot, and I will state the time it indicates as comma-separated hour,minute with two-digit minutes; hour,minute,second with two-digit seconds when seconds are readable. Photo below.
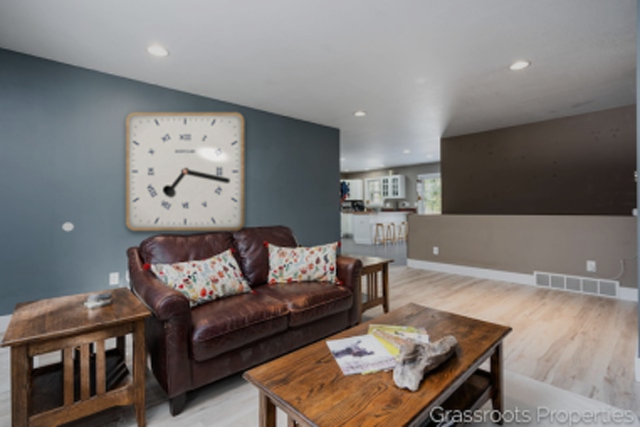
7,17
